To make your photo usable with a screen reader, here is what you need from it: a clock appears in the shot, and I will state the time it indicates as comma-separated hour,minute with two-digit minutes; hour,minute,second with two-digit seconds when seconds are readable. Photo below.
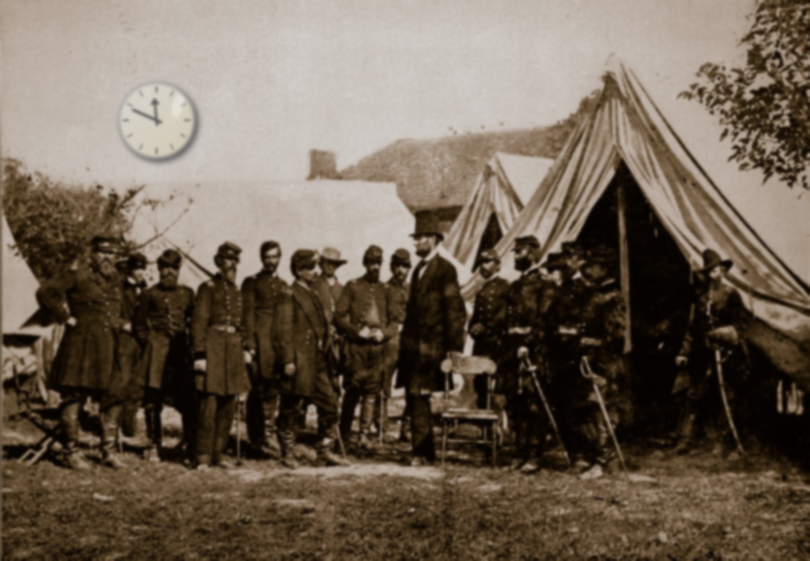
11,49
